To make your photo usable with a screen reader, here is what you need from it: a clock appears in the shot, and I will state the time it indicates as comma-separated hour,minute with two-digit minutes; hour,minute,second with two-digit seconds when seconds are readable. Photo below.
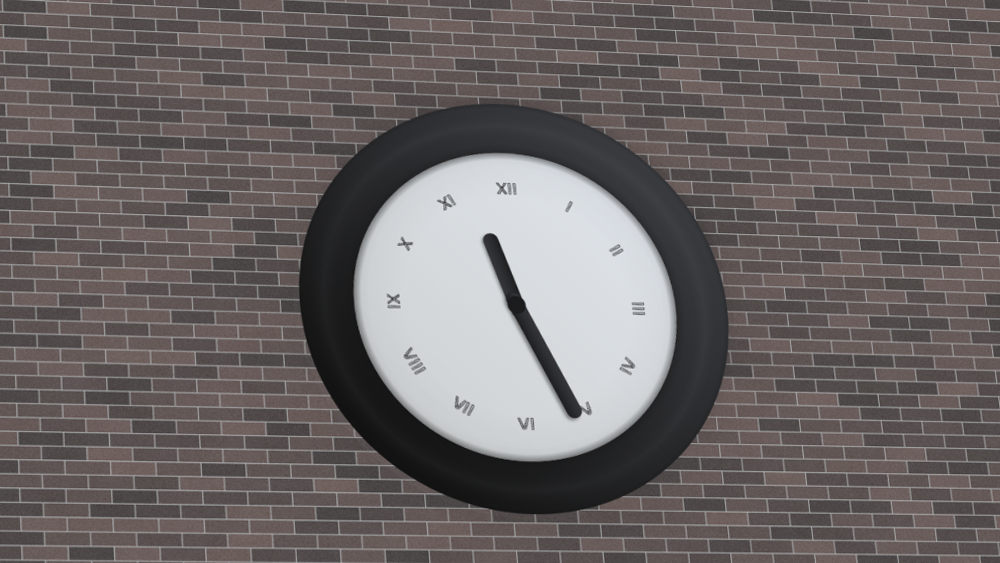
11,26
